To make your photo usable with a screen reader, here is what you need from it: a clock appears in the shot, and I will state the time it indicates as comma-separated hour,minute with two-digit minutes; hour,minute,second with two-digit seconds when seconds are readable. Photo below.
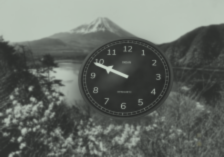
9,49
